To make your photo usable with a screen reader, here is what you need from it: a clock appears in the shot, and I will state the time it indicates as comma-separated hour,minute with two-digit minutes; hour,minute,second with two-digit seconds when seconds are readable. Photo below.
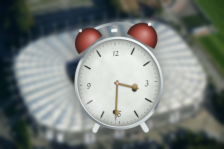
3,31
